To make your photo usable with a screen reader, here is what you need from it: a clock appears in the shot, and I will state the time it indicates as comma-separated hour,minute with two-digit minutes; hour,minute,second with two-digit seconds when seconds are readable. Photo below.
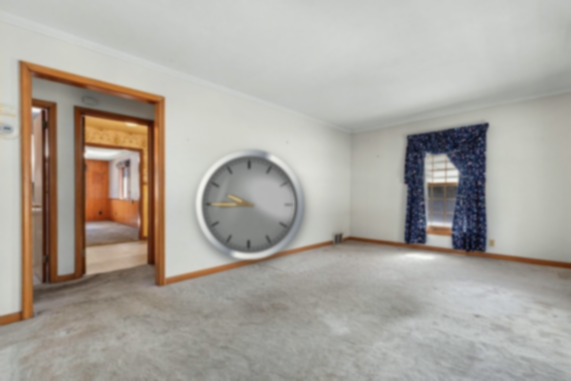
9,45
